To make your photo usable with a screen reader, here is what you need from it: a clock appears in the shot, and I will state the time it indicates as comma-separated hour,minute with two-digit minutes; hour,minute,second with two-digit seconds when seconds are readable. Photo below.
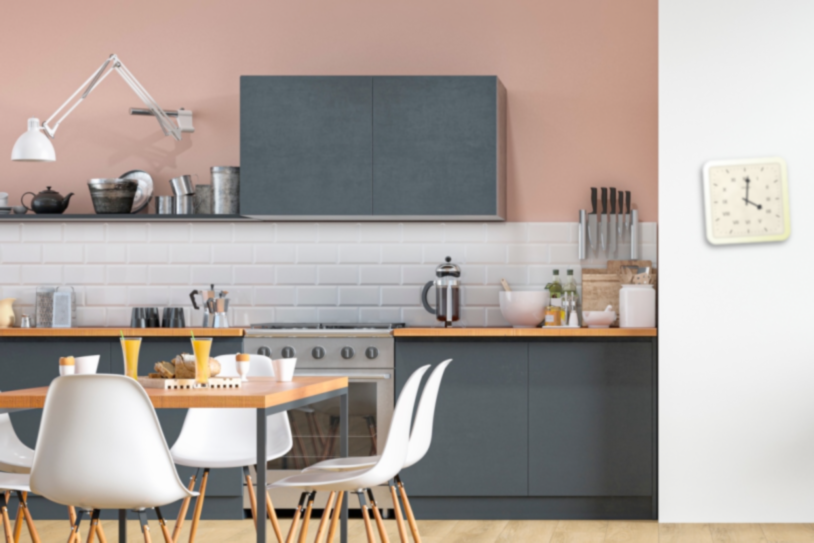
4,01
